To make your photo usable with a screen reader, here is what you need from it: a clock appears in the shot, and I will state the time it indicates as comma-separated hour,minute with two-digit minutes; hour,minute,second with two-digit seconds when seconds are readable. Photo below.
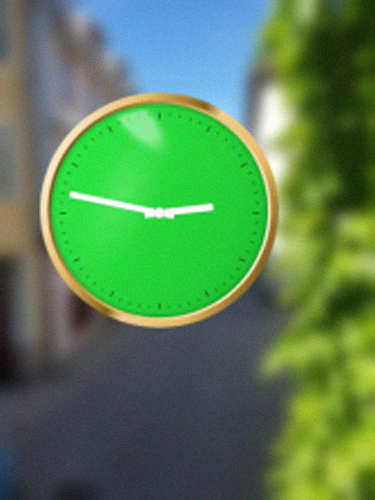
2,47
